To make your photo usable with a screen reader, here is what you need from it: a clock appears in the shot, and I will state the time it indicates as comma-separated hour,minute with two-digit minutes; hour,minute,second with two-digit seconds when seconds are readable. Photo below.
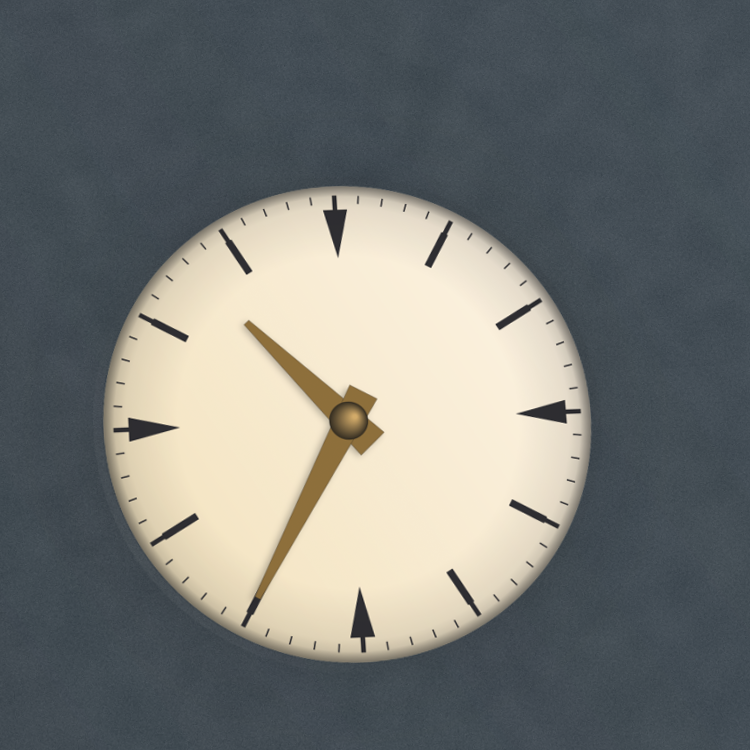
10,35
